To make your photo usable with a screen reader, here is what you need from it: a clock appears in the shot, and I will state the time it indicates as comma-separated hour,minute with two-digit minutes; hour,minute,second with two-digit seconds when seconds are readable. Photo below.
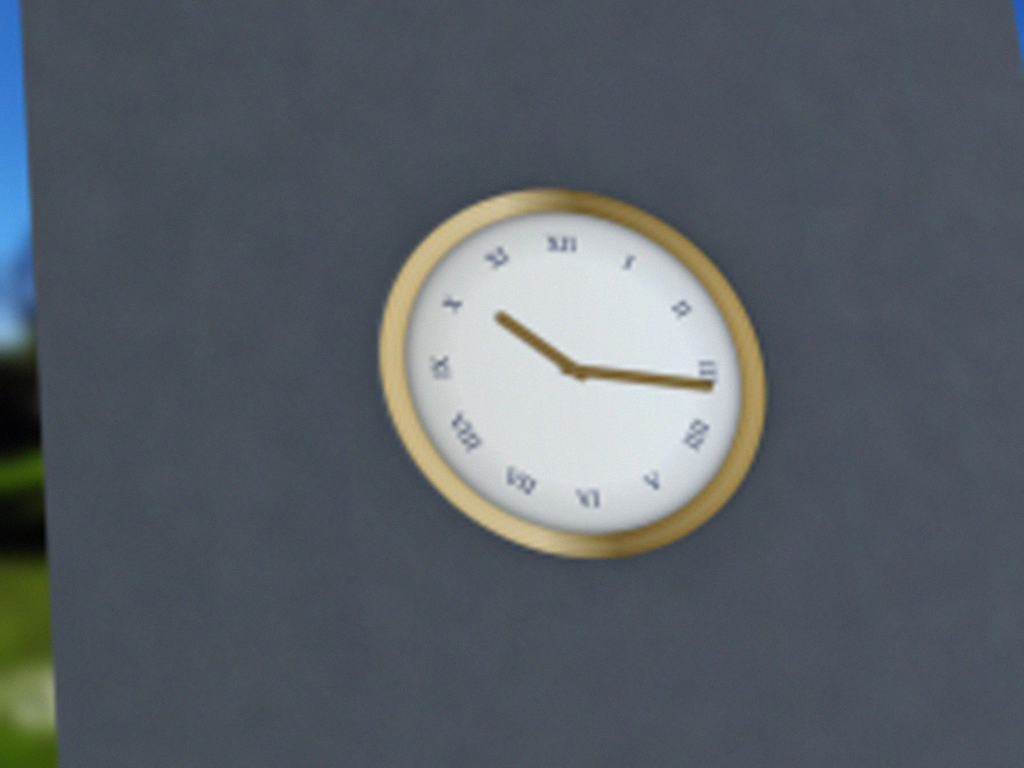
10,16
